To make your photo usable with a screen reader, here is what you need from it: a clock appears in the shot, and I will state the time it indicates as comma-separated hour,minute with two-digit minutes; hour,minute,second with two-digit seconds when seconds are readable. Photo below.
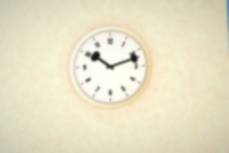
10,12
